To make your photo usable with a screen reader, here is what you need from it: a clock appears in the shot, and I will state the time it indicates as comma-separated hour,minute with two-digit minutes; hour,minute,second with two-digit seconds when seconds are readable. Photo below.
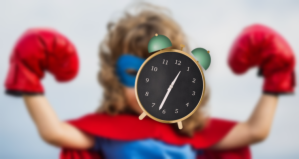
12,32
